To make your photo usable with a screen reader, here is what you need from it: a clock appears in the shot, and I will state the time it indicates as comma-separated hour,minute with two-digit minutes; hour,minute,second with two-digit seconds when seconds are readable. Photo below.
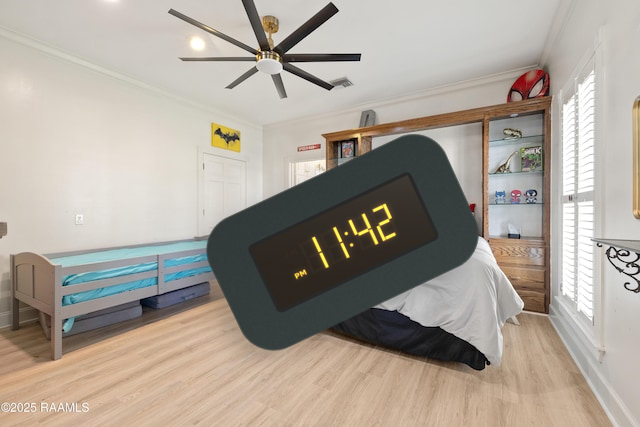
11,42
